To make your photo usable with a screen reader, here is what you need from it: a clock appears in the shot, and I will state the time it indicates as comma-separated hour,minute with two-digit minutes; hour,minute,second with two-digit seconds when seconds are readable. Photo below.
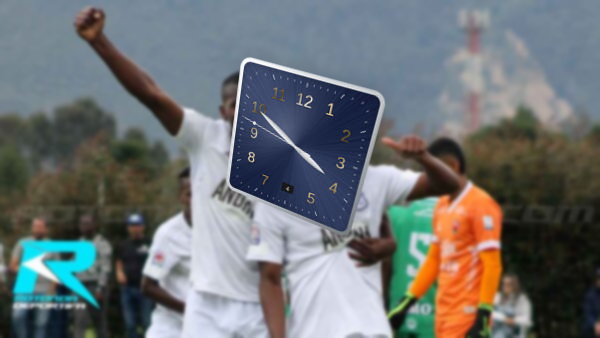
3,49,47
